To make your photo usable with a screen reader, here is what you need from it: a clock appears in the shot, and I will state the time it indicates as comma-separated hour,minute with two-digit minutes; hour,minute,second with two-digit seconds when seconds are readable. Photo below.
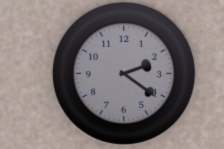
2,21
